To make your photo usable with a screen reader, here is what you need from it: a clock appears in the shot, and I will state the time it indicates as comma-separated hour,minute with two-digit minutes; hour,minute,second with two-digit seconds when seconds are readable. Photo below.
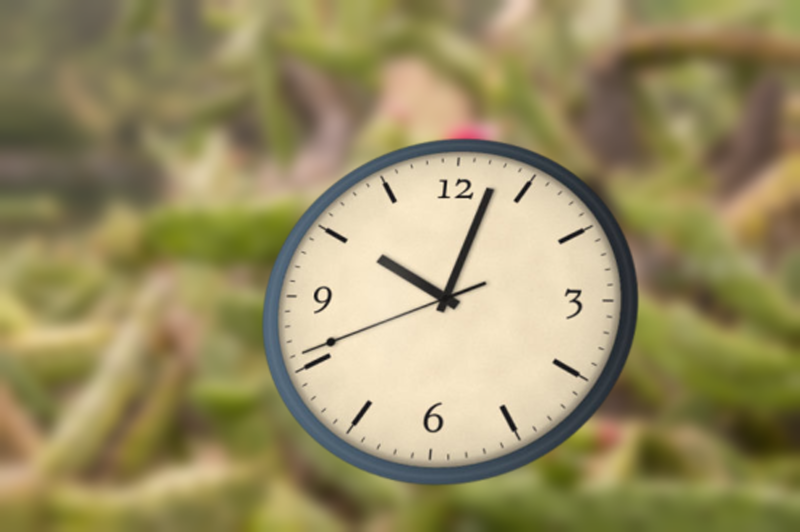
10,02,41
